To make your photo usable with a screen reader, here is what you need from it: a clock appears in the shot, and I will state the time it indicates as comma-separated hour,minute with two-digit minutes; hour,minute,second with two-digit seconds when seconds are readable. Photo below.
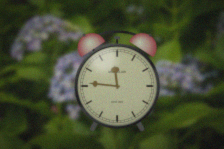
11,46
